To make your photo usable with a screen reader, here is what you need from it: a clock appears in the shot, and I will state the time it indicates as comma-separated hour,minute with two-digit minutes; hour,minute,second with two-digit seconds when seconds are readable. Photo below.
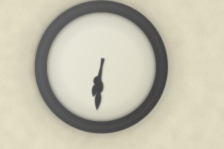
6,31
